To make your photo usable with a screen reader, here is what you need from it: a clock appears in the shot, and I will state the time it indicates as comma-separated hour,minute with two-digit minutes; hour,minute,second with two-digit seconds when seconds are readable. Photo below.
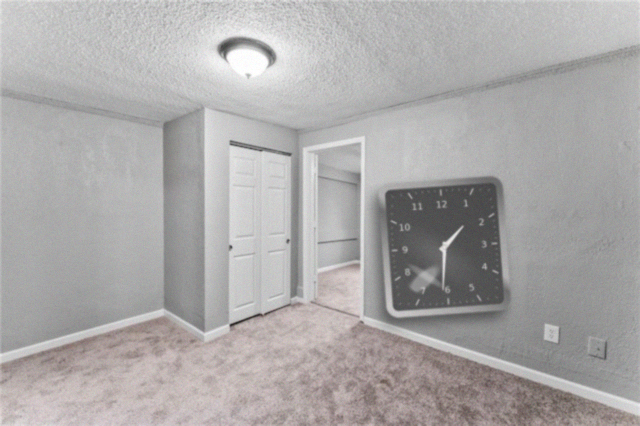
1,31
